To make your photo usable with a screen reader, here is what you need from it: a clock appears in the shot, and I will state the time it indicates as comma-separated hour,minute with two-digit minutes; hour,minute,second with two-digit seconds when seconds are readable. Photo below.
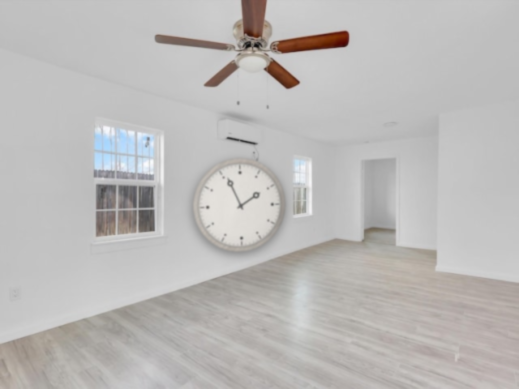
1,56
